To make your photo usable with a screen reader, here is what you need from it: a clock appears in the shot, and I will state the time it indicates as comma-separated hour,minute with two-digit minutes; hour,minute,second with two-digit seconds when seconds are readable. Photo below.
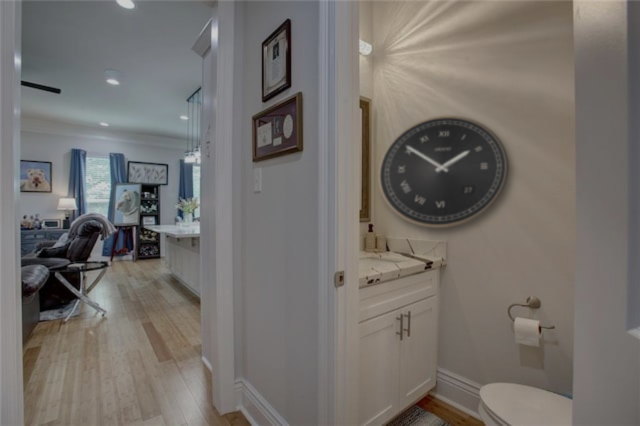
1,51
